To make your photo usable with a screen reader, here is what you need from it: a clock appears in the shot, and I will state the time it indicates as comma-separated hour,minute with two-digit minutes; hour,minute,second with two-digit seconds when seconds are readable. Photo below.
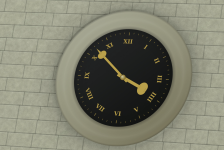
3,52
